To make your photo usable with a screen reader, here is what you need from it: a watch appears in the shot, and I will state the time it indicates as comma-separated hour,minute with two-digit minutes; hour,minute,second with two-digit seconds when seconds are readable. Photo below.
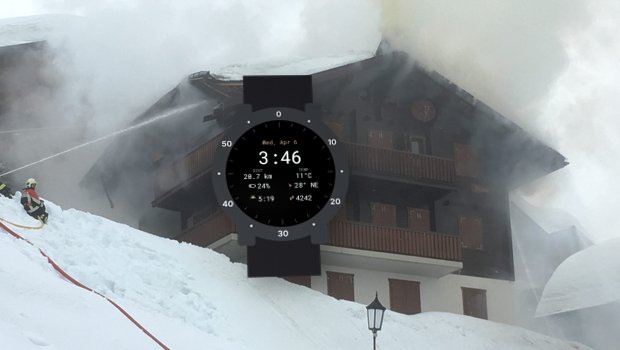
3,46
